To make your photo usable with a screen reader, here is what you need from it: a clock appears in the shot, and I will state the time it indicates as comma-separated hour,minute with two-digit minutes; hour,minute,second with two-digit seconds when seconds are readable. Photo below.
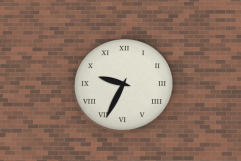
9,34
